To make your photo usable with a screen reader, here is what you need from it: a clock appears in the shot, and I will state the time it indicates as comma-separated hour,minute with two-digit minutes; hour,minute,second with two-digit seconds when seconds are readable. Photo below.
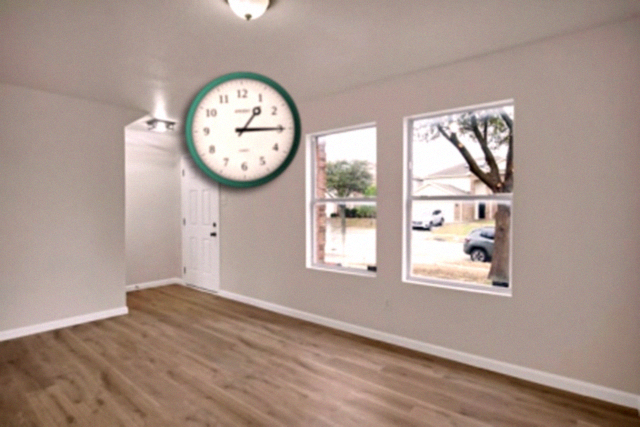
1,15
